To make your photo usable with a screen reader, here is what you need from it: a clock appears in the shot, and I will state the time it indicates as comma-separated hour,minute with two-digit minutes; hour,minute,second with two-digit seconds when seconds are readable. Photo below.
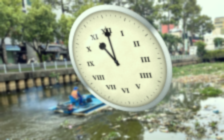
11,00
